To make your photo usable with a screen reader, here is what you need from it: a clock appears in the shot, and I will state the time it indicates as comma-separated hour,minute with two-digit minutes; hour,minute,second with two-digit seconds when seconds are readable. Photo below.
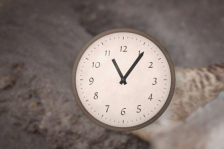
11,06
